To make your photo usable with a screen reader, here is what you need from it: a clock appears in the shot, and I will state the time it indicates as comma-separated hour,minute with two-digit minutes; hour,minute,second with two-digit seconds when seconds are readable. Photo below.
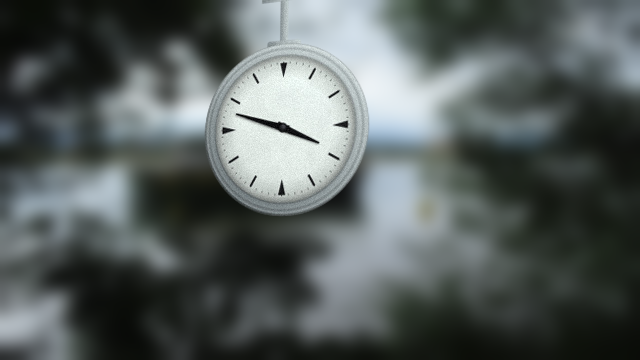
3,48
